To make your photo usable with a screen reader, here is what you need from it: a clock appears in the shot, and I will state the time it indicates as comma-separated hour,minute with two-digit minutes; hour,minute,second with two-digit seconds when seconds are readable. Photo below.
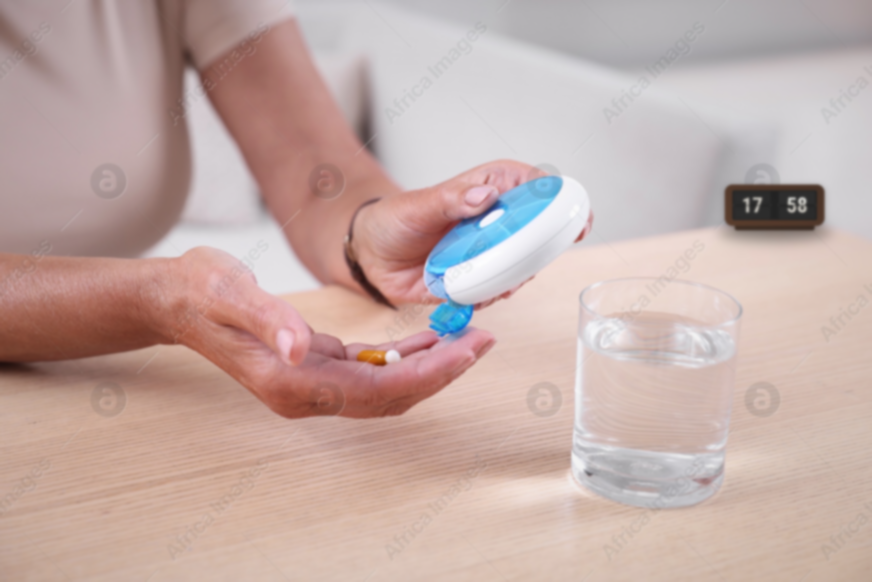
17,58
